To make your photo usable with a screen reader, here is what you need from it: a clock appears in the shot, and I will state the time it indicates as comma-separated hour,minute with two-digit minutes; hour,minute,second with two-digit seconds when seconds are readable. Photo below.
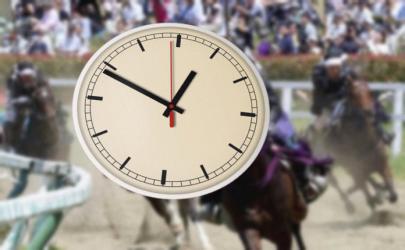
12,48,59
